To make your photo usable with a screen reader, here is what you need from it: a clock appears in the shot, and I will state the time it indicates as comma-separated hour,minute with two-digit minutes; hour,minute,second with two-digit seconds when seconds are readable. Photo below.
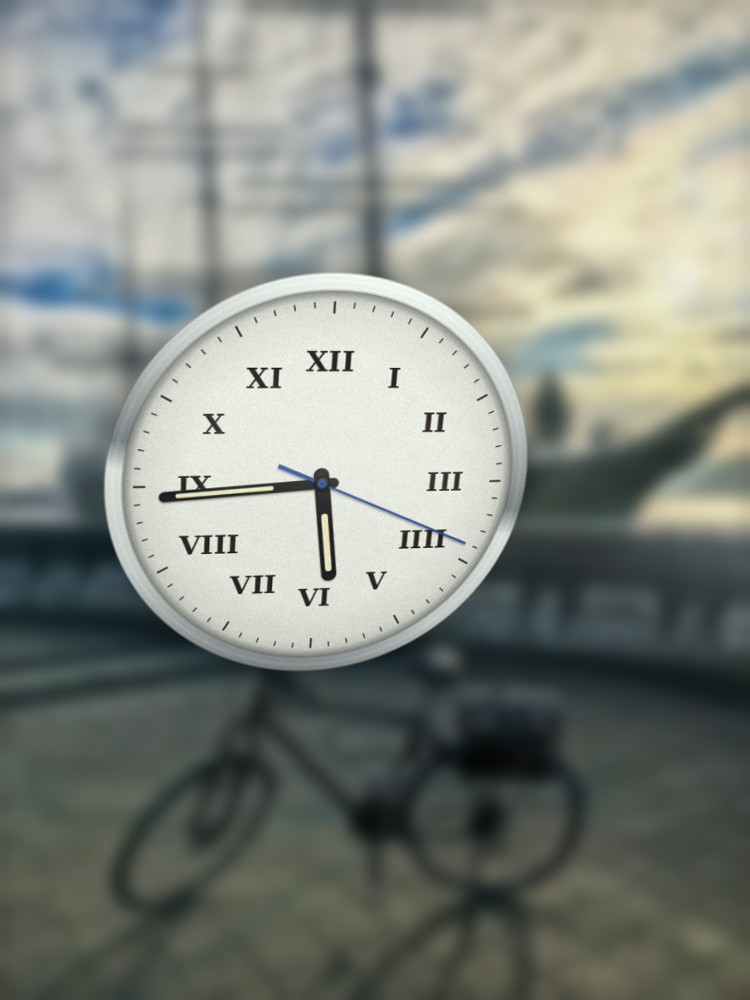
5,44,19
